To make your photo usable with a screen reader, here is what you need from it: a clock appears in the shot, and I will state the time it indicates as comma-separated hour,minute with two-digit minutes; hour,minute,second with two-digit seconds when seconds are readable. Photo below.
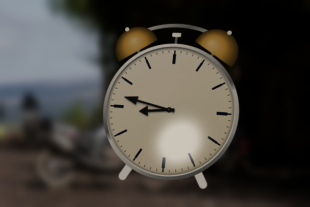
8,47
